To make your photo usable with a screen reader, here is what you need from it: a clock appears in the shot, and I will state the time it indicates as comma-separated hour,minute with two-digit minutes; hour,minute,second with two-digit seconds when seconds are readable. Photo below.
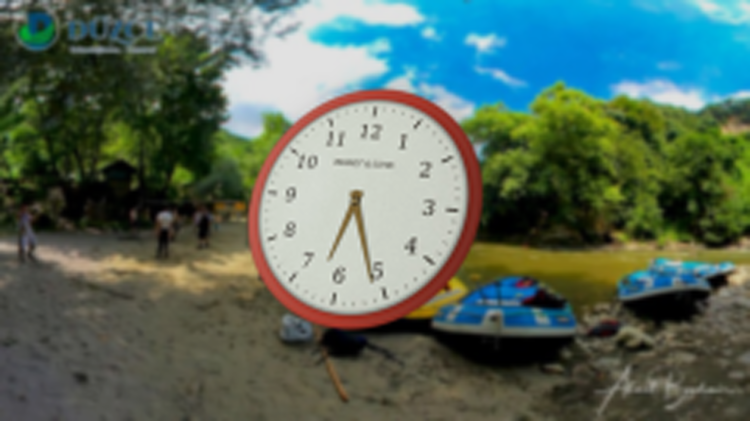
6,26
